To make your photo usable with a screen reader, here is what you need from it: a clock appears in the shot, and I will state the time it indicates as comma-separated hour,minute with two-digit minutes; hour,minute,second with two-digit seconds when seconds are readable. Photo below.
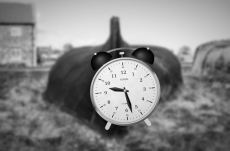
9,28
